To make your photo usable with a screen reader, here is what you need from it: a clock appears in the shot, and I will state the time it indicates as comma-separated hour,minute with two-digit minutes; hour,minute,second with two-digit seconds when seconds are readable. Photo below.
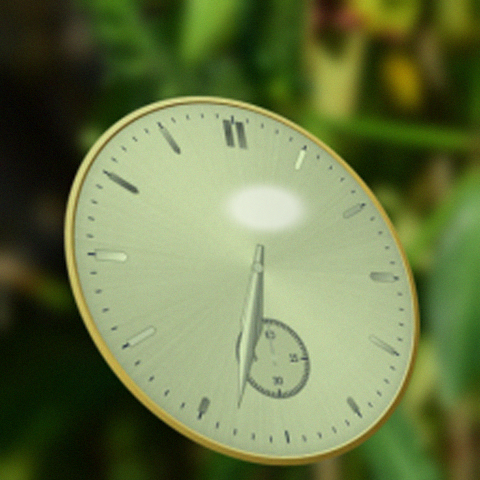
6,33
